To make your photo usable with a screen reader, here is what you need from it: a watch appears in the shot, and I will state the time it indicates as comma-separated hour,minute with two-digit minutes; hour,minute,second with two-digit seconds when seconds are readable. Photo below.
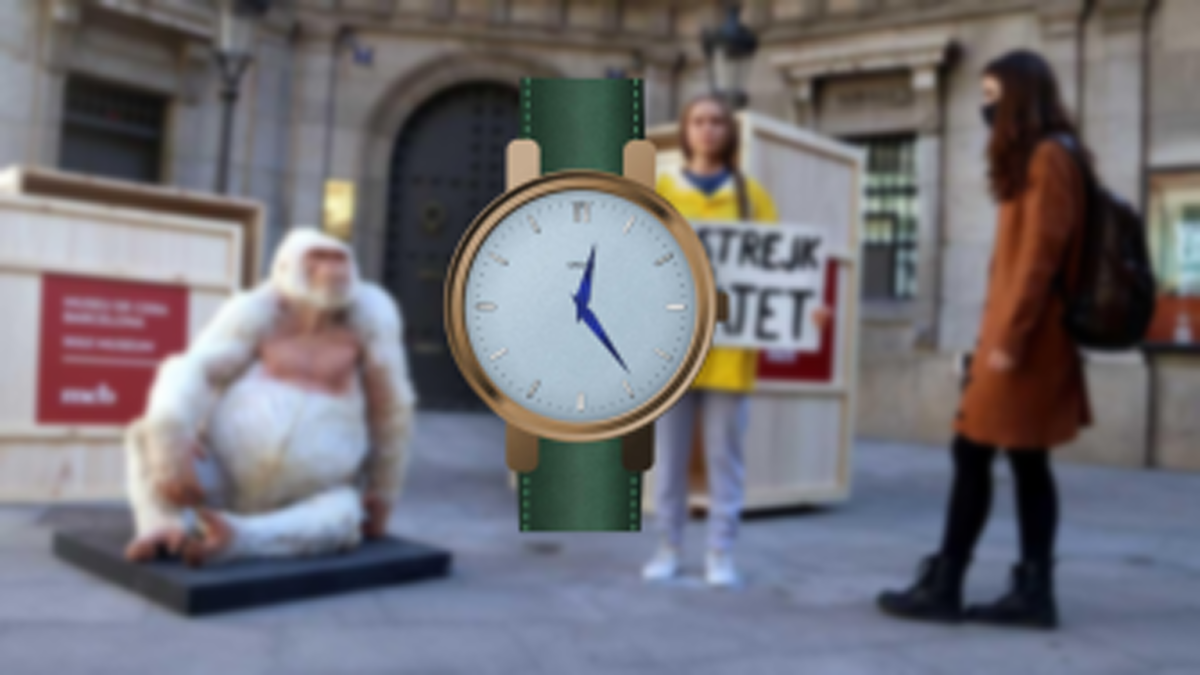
12,24
